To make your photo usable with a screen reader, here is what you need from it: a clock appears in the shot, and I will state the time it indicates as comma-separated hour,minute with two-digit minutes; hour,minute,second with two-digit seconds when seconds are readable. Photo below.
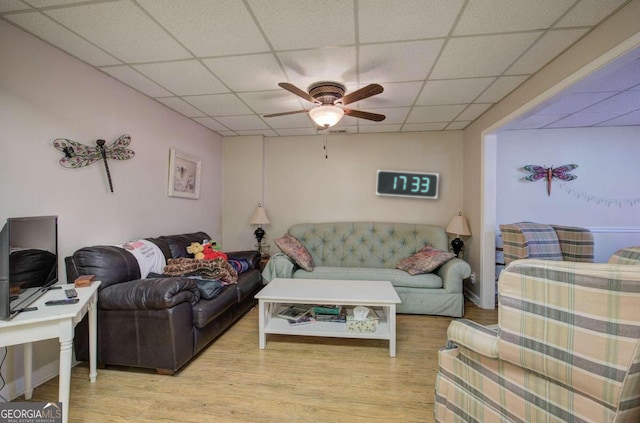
17,33
